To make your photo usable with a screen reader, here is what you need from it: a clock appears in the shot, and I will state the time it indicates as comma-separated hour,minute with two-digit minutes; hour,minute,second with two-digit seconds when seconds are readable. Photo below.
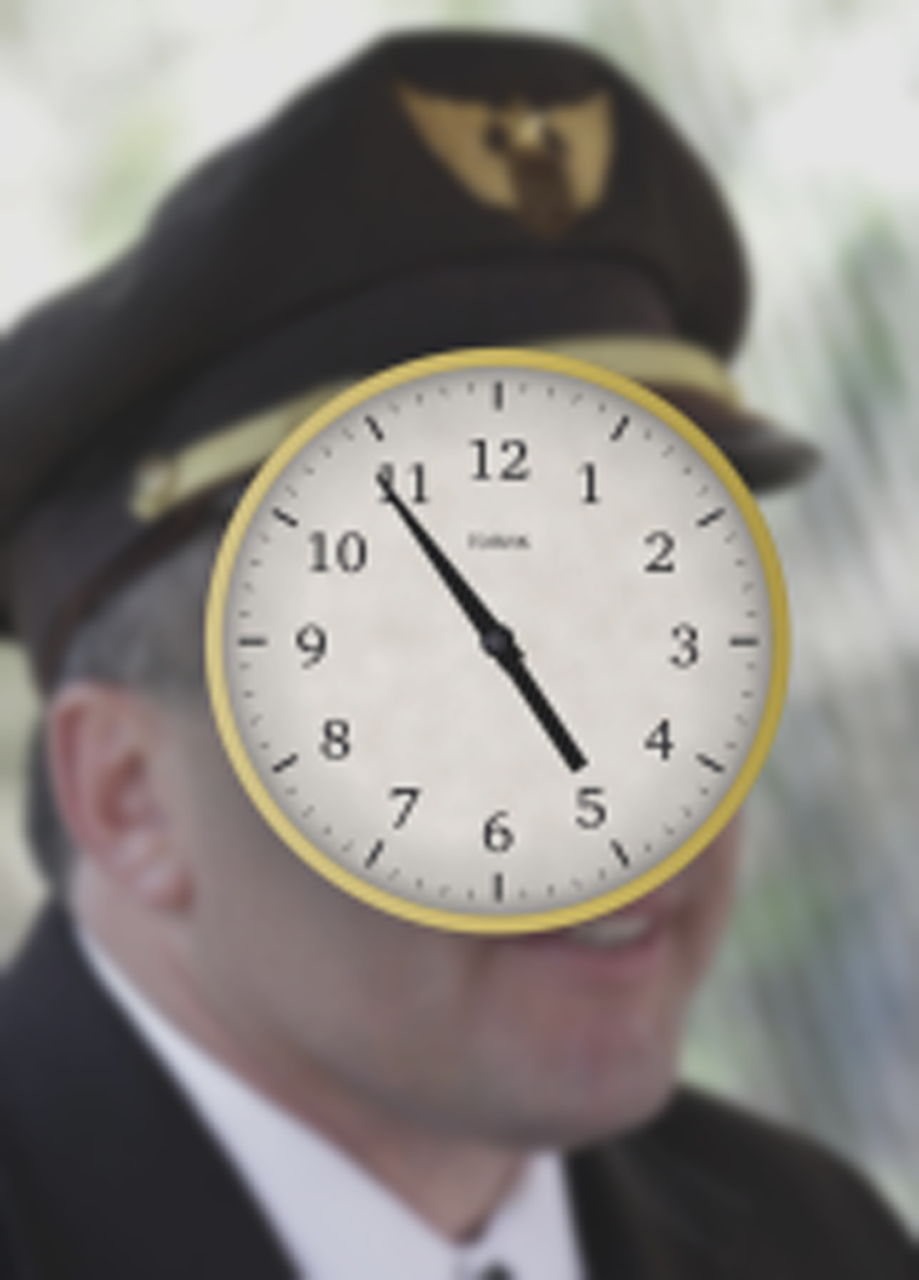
4,54
